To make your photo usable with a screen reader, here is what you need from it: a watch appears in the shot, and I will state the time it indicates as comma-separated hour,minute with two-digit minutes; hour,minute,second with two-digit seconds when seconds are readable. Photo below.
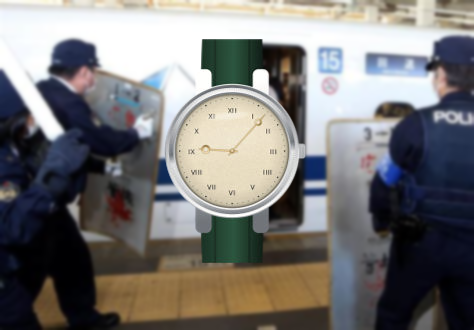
9,07
